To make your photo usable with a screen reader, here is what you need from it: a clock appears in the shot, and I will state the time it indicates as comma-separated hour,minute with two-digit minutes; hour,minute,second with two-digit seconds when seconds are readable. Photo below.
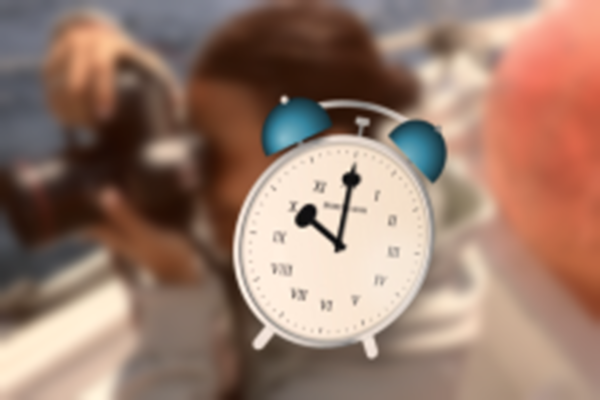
10,00
